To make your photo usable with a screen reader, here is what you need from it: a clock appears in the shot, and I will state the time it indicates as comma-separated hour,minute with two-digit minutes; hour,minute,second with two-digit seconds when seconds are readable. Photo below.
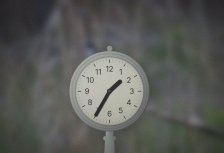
1,35
